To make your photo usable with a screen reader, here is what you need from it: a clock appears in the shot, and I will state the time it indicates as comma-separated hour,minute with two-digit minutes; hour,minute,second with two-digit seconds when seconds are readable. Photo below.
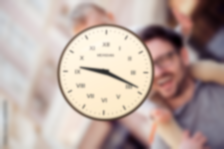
9,19
